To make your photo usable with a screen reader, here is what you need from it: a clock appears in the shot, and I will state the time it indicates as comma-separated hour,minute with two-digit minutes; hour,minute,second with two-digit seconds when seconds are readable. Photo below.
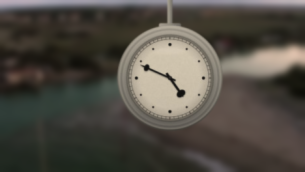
4,49
